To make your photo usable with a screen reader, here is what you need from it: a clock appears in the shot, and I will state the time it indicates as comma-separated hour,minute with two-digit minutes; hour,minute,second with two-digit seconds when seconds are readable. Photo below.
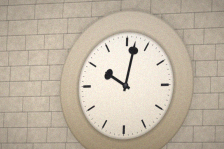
10,02
